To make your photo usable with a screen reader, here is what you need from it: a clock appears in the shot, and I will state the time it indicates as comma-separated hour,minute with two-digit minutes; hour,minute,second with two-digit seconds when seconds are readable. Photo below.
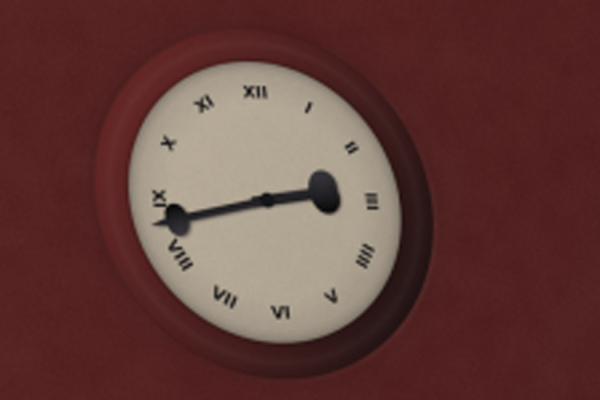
2,43
